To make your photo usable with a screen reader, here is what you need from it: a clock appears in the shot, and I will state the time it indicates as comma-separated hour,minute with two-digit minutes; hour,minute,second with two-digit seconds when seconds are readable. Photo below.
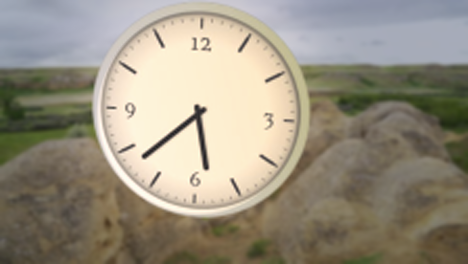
5,38
